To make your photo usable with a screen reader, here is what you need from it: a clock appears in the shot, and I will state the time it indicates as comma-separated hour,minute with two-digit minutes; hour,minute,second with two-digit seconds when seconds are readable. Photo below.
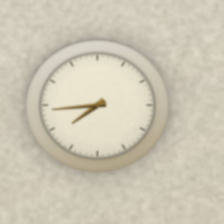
7,44
